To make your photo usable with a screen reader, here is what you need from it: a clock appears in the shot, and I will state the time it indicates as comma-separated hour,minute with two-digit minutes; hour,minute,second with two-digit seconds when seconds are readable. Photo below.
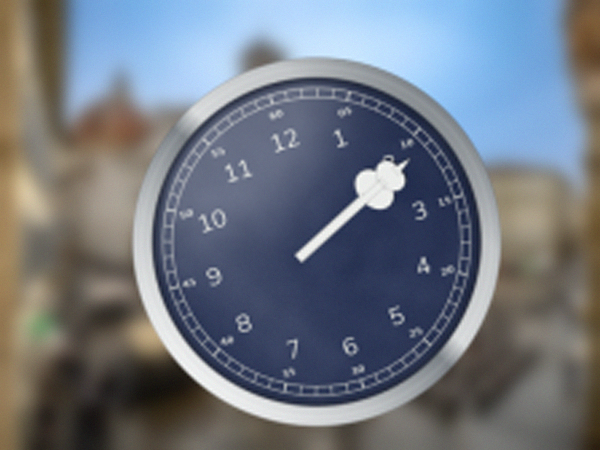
2,11
